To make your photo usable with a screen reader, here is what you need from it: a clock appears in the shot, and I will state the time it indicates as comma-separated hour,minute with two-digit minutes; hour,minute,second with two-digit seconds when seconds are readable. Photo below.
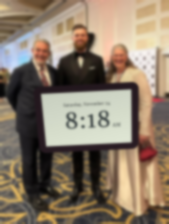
8,18
